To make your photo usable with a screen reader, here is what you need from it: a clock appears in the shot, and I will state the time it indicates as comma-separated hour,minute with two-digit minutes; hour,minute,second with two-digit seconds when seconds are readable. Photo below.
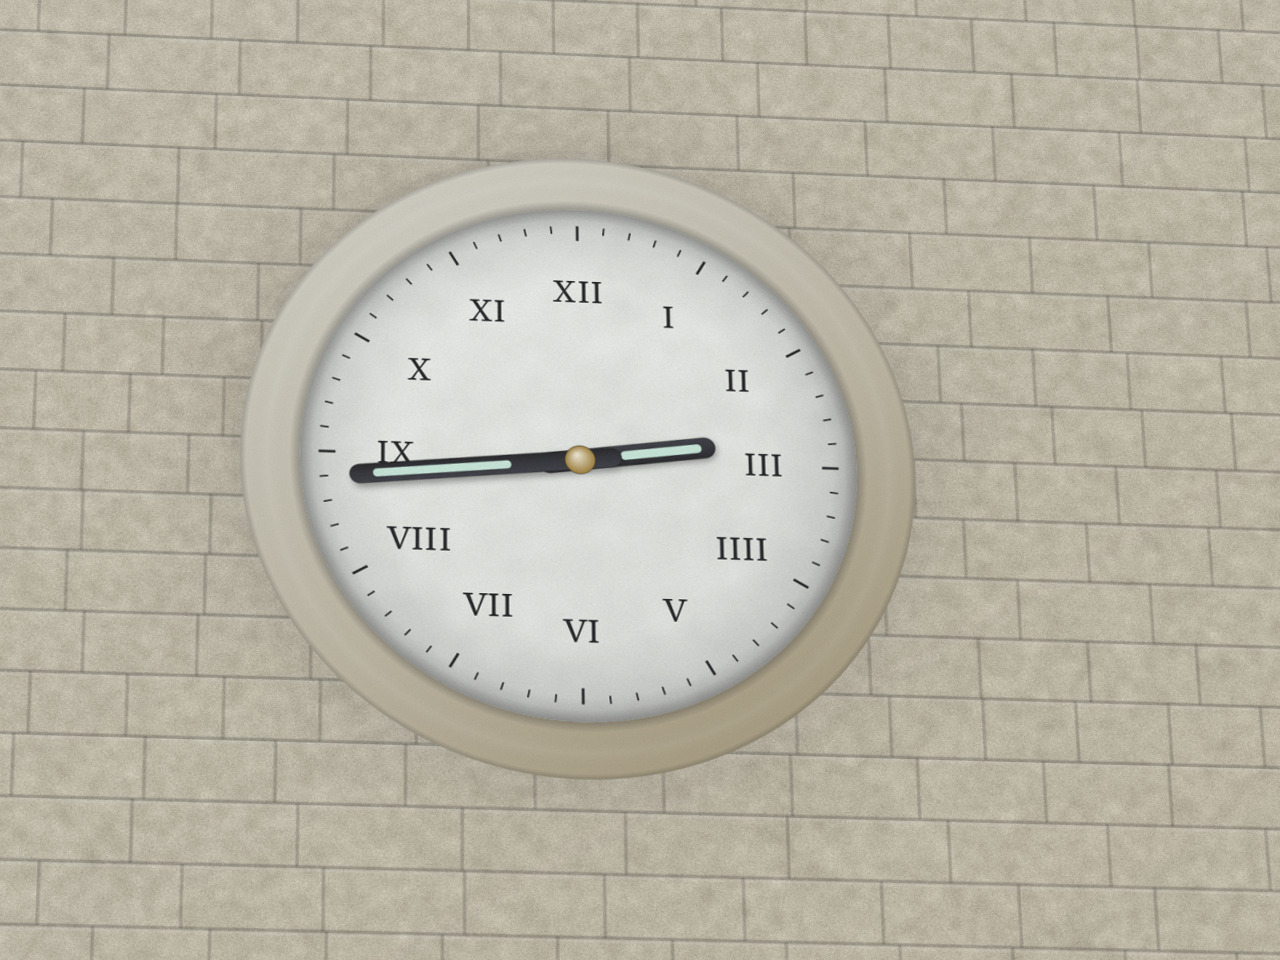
2,44
